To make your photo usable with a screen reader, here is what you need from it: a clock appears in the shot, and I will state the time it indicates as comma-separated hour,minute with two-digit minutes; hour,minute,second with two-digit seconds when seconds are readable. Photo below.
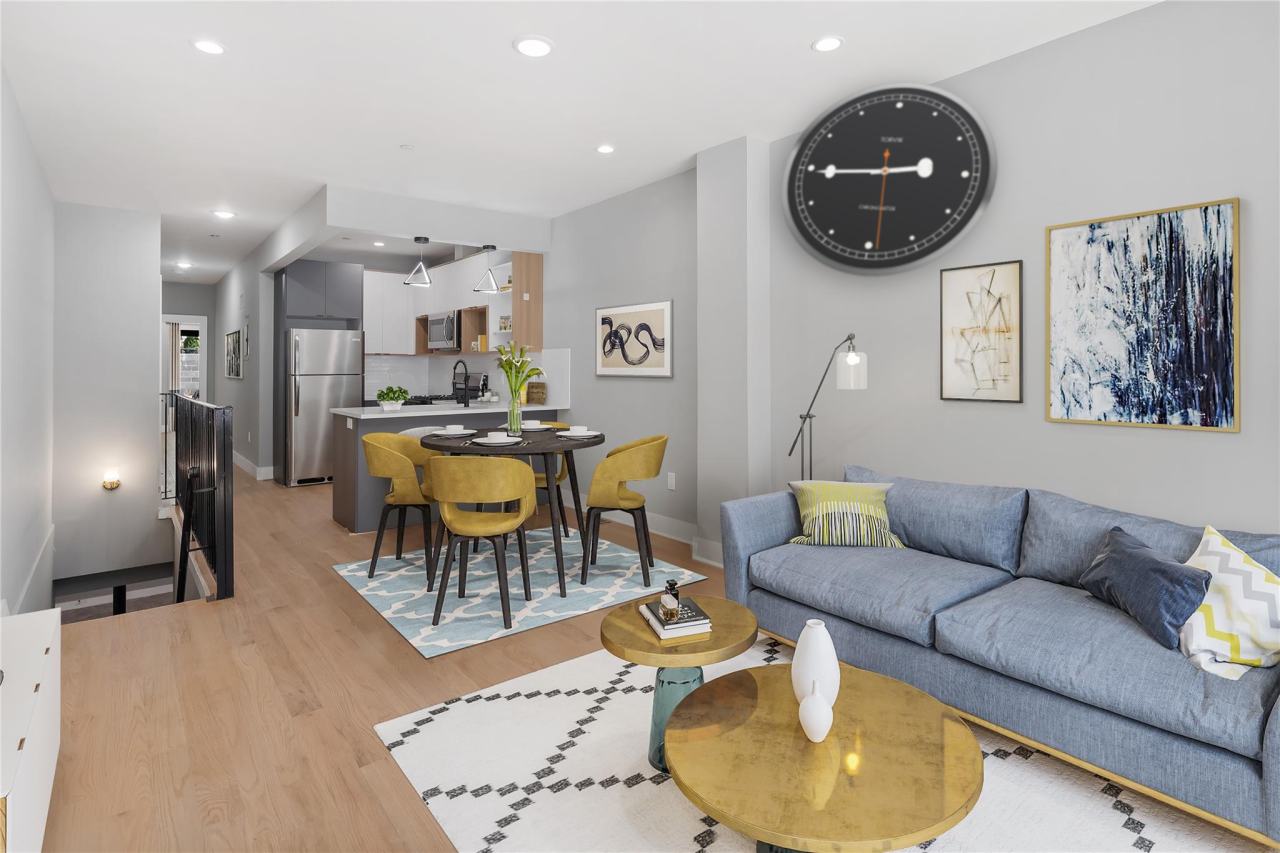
2,44,29
